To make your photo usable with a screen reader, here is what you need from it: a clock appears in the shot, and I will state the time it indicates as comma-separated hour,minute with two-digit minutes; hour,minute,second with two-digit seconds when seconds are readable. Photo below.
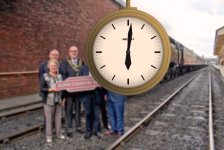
6,01
